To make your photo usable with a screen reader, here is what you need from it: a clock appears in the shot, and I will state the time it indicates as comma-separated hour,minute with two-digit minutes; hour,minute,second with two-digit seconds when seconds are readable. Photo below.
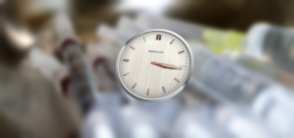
3,16
